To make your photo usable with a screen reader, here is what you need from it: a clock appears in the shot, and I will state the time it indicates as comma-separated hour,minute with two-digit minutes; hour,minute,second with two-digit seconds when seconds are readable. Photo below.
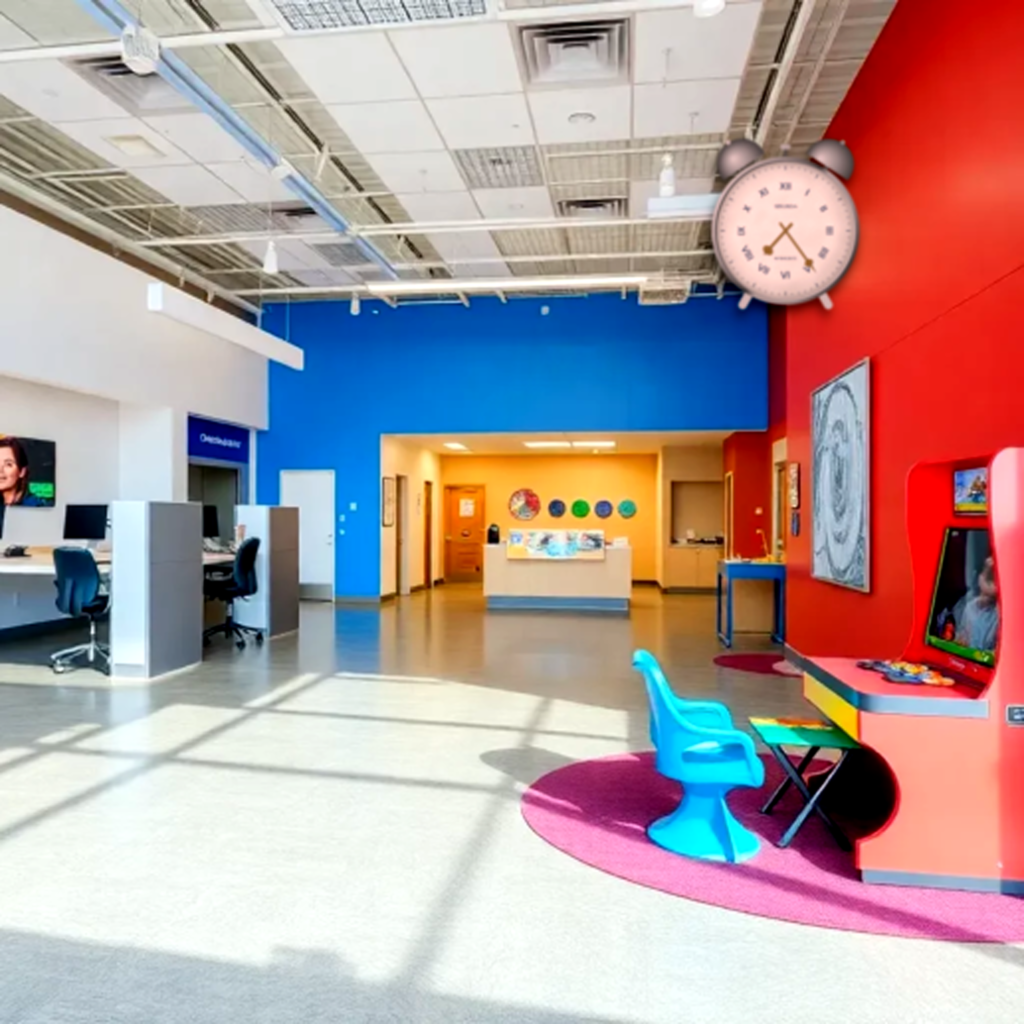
7,24
